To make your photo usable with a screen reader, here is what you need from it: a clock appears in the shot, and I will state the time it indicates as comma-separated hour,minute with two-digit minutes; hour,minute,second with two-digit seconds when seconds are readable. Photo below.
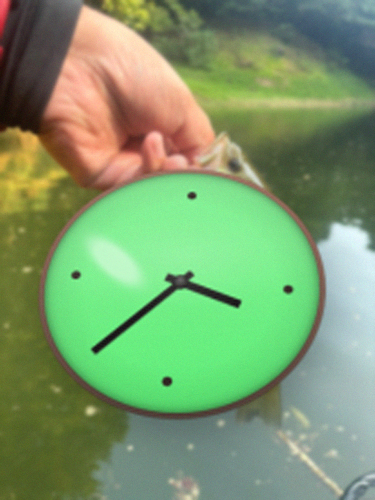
3,37
